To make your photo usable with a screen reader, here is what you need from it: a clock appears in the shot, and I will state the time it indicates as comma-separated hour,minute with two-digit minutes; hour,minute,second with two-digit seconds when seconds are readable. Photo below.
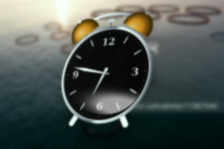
6,47
